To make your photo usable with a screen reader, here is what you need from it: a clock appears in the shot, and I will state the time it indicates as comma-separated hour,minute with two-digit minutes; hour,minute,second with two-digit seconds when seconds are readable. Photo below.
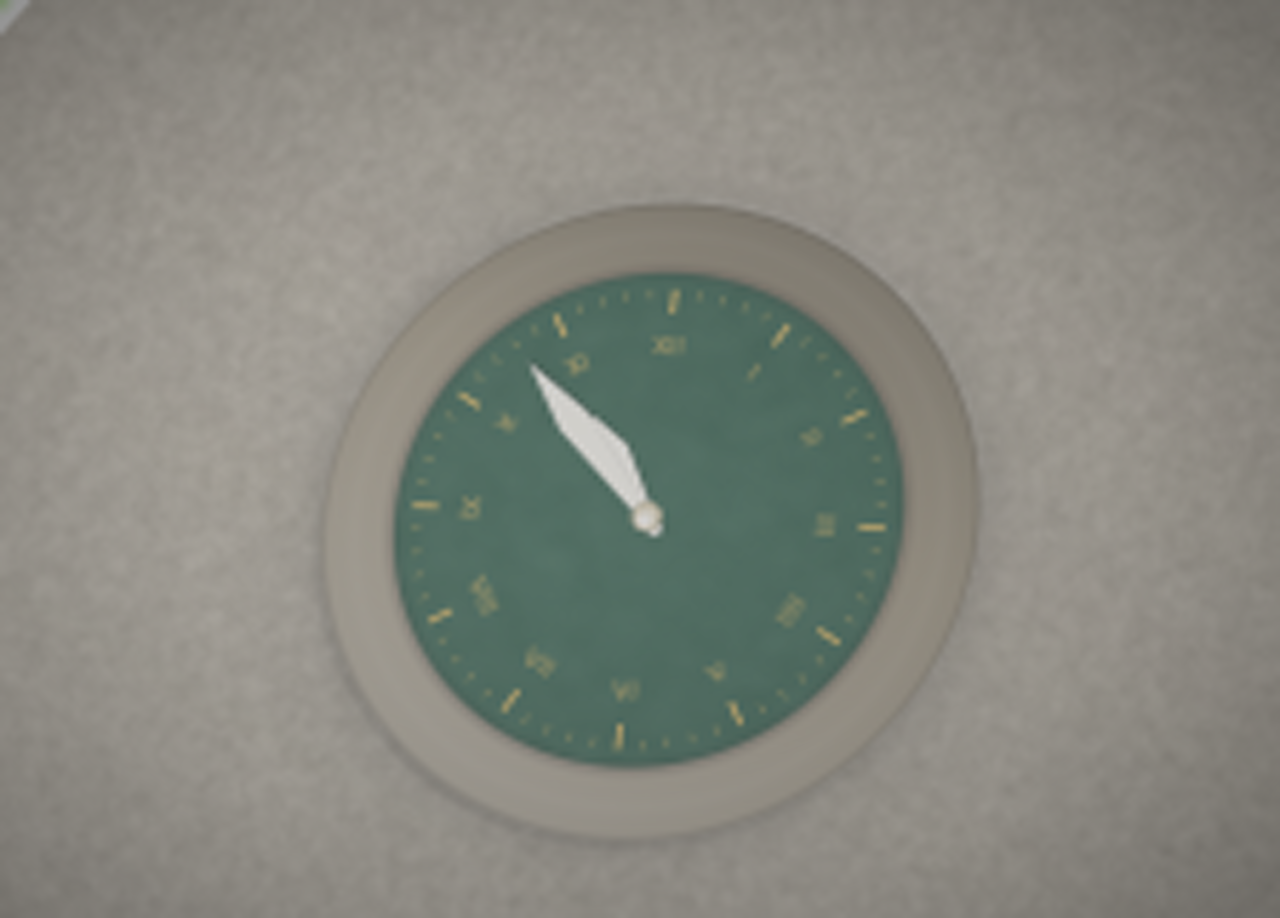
10,53
